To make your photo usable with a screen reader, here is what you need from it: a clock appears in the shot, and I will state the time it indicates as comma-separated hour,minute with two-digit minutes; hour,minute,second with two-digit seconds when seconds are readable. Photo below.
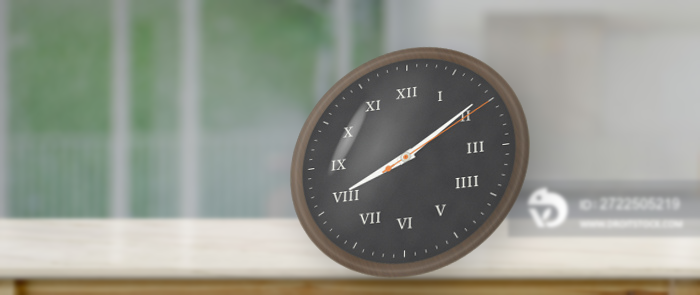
8,09,10
